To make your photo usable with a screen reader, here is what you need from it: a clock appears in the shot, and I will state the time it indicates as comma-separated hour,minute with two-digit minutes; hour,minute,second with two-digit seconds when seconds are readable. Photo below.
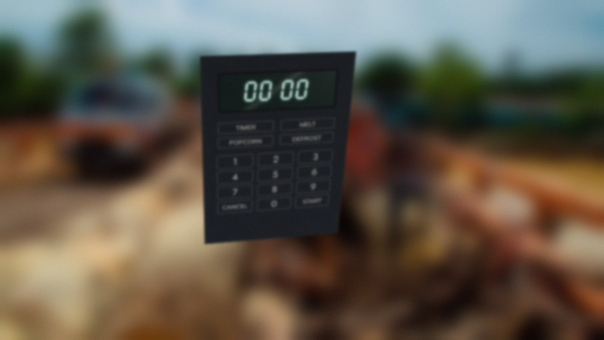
0,00
